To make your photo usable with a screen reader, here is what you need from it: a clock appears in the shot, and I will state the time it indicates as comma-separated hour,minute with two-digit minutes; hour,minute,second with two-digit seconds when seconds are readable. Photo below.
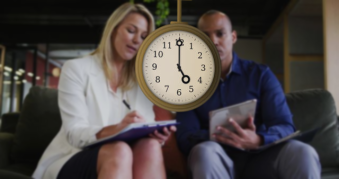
5,00
